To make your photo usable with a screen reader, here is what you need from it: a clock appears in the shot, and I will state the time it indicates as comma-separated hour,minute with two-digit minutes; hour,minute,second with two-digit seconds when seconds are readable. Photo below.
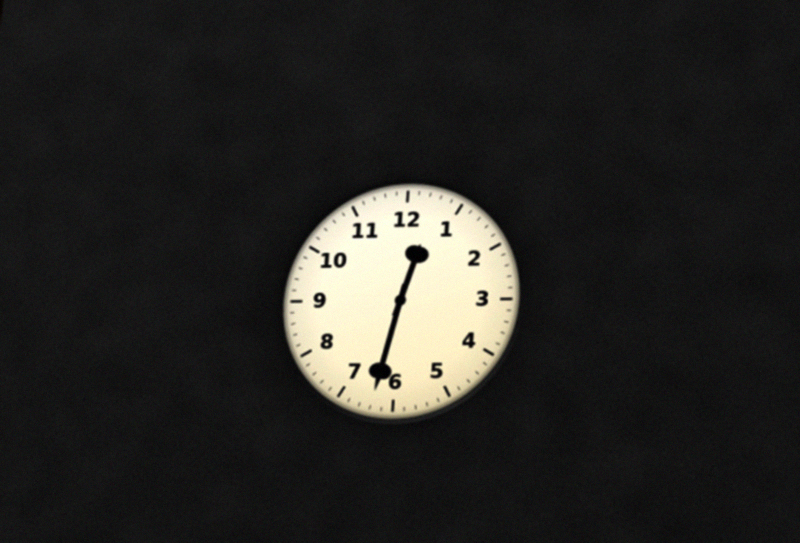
12,32
